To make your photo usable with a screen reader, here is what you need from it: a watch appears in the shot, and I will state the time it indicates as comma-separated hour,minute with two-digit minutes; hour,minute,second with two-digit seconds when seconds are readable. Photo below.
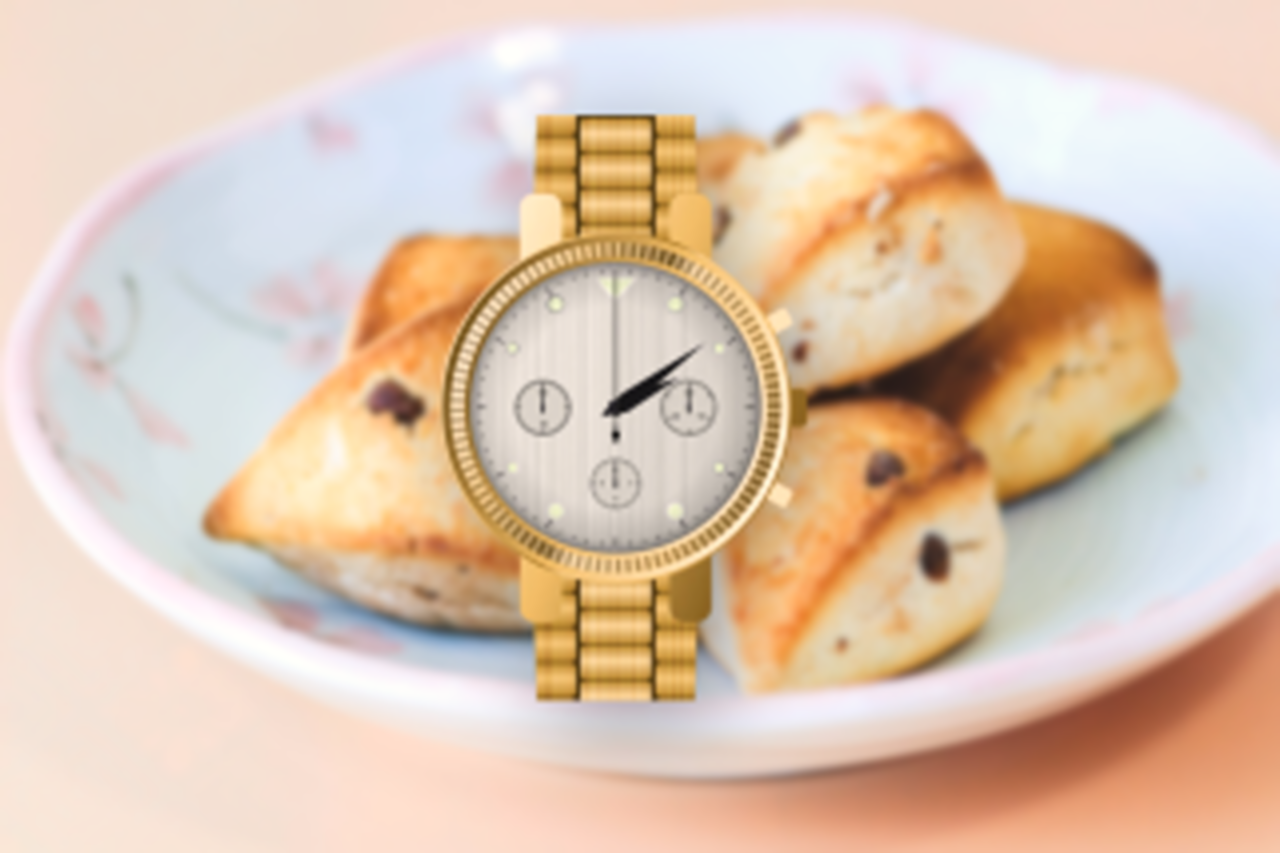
2,09
